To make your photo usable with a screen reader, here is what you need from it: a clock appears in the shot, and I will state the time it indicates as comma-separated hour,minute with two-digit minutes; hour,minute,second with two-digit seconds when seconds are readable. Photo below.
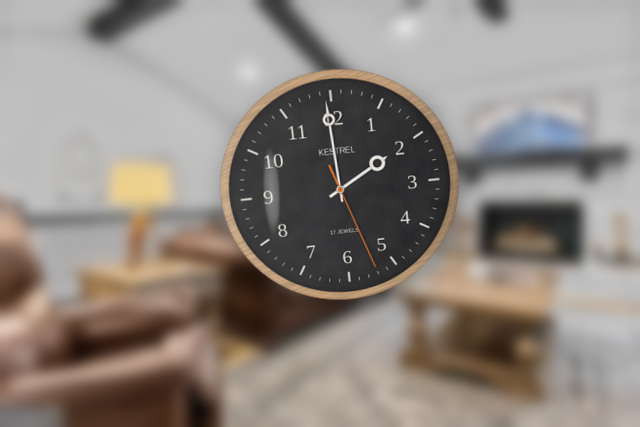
1,59,27
